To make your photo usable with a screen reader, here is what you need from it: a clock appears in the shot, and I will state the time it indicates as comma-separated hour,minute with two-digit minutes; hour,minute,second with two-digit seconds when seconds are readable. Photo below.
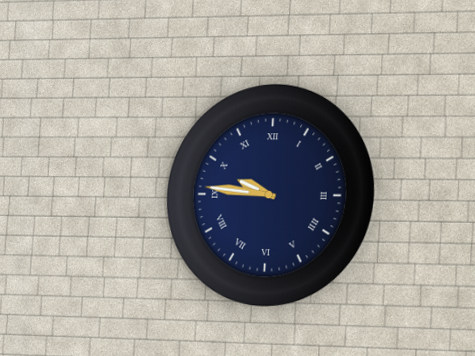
9,46
